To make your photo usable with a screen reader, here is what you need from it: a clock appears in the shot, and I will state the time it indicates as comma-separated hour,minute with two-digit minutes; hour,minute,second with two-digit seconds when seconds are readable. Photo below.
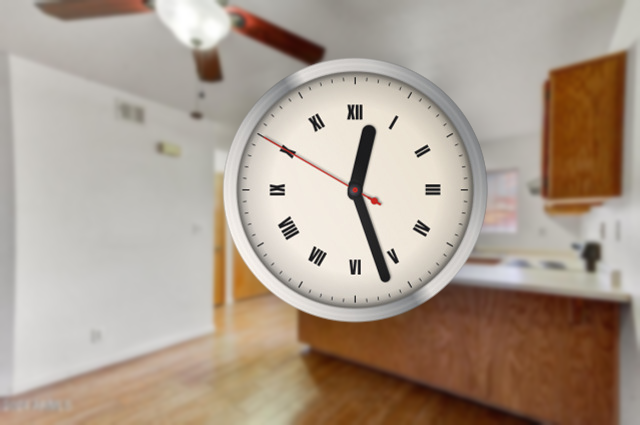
12,26,50
